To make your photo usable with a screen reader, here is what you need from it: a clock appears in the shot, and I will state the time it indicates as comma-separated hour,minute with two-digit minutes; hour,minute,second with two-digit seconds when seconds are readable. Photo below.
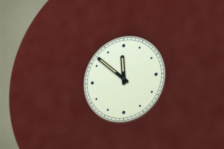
11,52
